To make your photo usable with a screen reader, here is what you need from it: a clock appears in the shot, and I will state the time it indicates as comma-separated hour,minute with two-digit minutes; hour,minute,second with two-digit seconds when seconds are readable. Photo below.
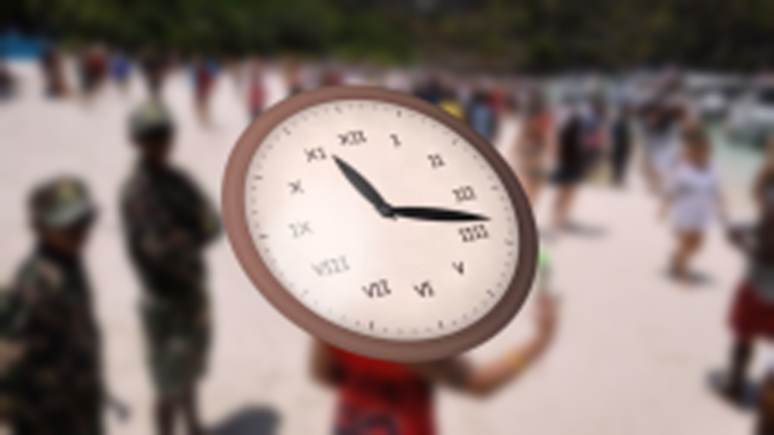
11,18
